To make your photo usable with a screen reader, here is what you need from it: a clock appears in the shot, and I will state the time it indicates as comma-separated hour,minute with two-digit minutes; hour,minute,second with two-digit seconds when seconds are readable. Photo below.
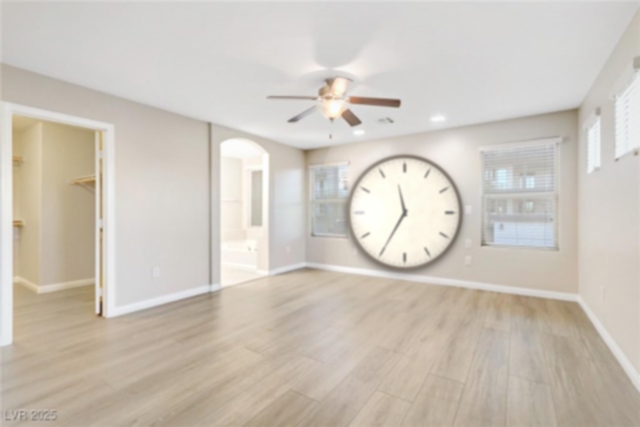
11,35
